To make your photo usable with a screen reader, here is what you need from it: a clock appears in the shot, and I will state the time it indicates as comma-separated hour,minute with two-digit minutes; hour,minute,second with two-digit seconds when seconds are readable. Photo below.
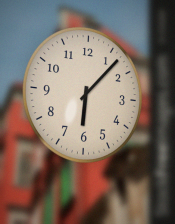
6,07
